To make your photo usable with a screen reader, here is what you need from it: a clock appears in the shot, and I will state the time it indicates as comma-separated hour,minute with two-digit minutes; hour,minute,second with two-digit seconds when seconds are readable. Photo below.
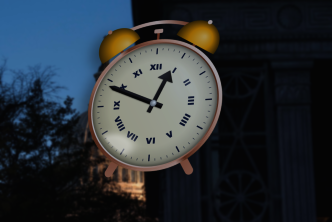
12,49
